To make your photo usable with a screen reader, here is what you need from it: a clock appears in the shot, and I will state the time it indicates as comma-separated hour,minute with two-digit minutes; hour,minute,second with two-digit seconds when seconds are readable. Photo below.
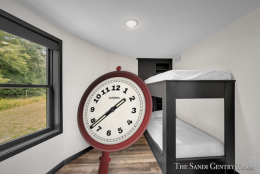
1,38
